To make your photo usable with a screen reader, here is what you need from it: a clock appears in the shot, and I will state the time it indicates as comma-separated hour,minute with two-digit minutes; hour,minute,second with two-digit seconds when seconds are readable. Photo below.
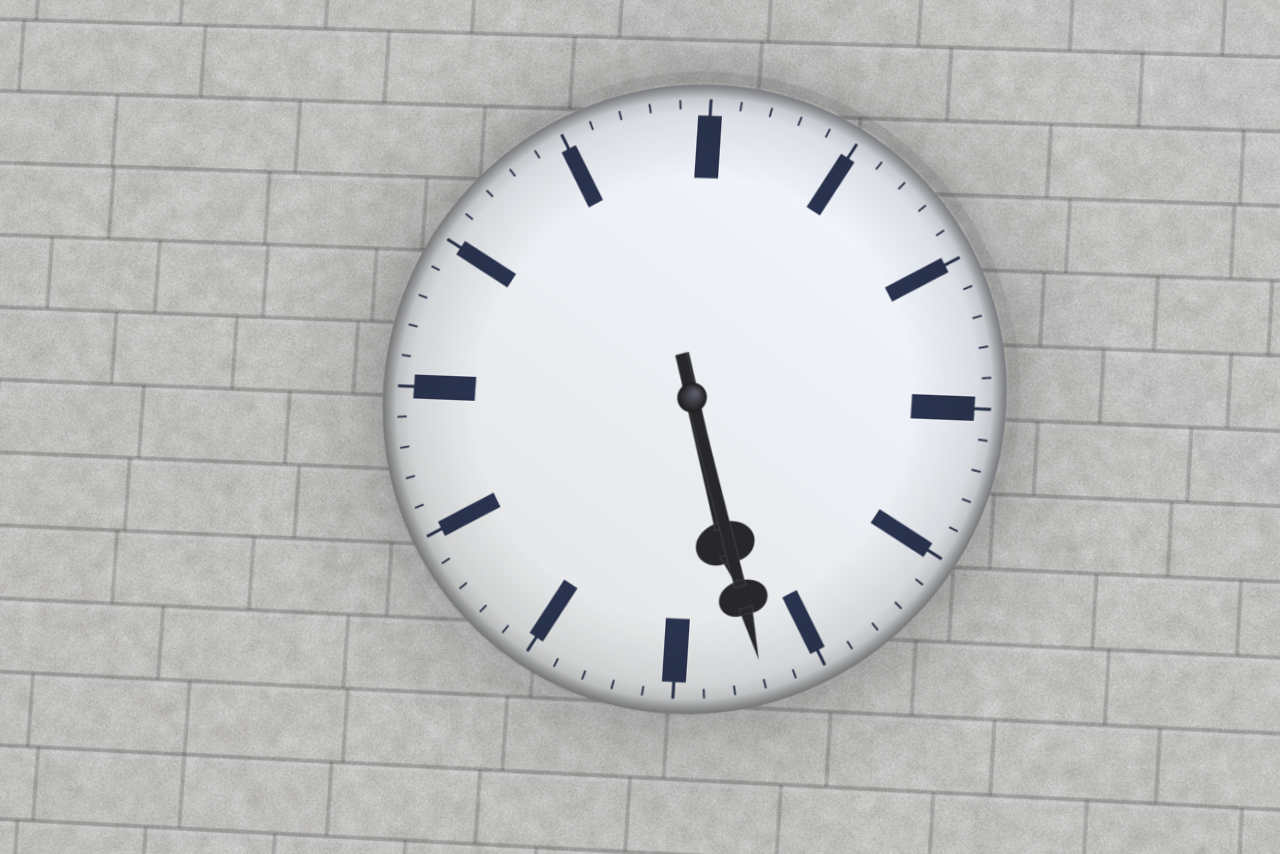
5,27
